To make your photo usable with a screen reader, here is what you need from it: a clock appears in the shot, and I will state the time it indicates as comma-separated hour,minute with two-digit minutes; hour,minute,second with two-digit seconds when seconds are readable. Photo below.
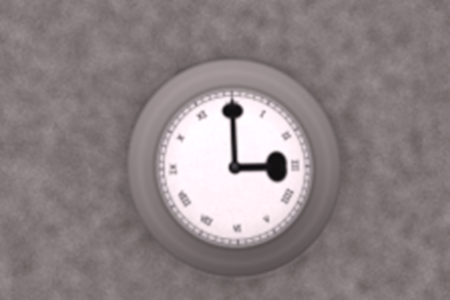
3,00
